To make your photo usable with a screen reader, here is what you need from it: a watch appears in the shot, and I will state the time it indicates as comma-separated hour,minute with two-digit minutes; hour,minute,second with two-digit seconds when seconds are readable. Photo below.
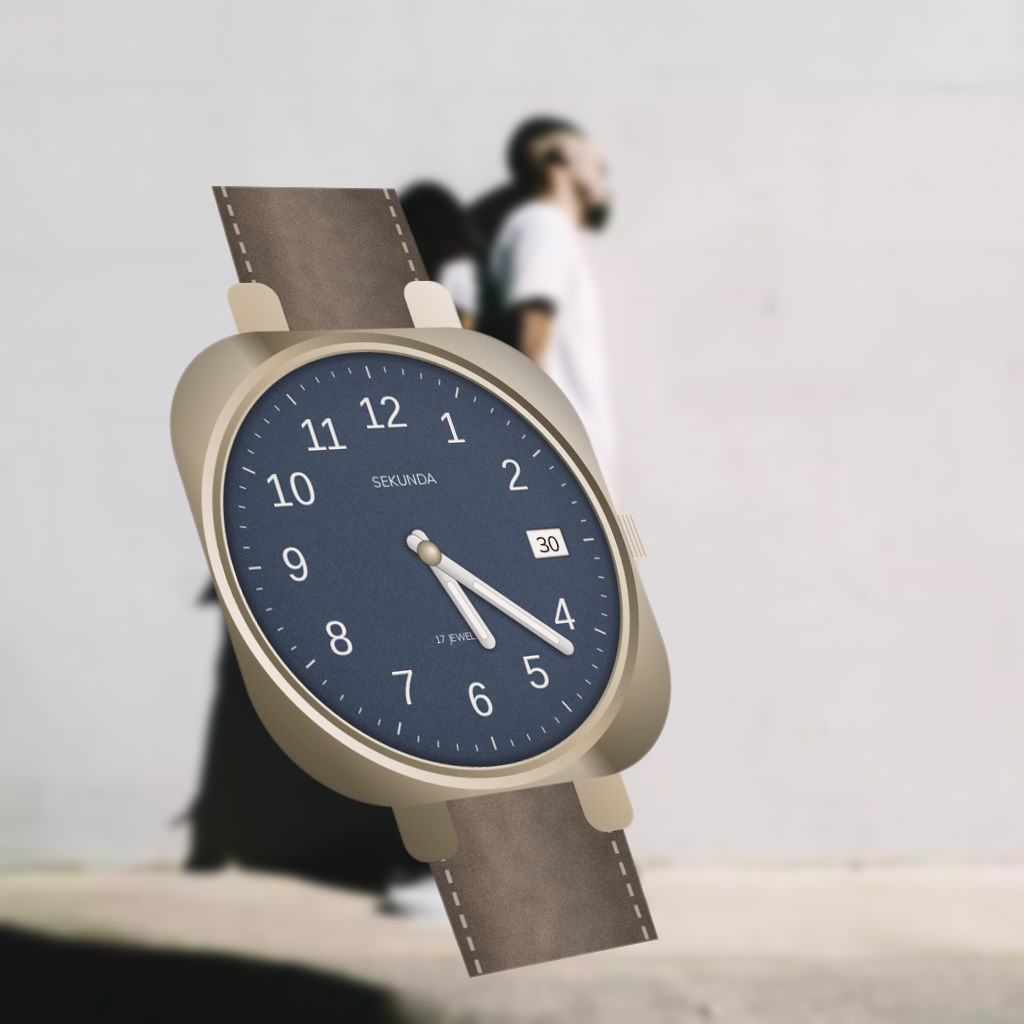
5,22
